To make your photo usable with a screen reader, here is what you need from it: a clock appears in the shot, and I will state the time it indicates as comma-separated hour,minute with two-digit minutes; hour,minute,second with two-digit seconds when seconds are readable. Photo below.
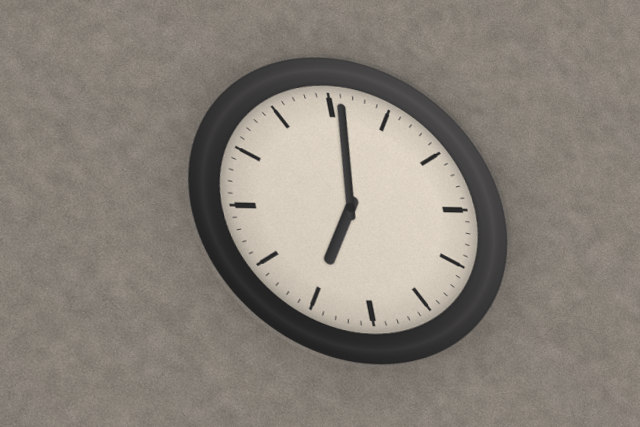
7,01
